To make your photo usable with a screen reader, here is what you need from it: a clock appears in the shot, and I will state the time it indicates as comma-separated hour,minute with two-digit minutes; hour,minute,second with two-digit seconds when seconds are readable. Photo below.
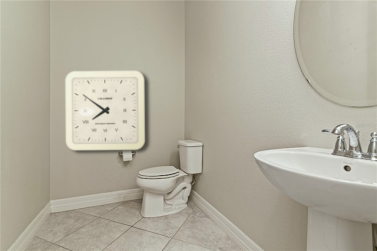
7,51
